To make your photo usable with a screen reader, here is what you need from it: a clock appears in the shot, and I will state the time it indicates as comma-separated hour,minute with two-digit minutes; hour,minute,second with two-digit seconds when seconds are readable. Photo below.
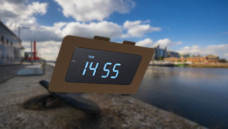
14,55
